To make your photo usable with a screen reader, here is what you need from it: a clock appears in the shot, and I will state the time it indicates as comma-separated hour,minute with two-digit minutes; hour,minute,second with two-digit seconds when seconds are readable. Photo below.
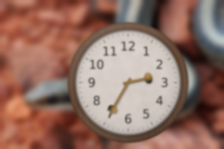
2,35
